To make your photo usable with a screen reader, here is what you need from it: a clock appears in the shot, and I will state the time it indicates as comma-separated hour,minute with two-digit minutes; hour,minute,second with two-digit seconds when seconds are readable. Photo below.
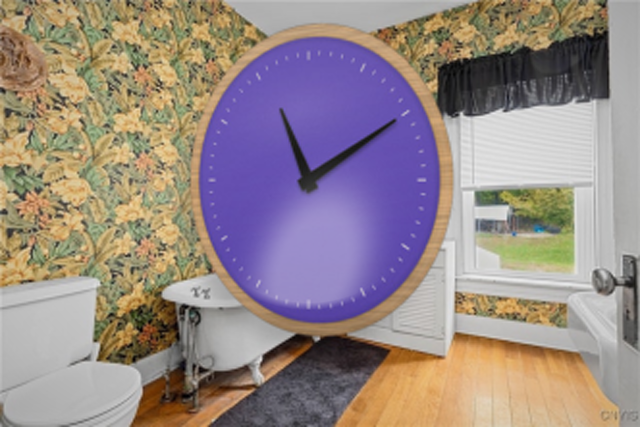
11,10
